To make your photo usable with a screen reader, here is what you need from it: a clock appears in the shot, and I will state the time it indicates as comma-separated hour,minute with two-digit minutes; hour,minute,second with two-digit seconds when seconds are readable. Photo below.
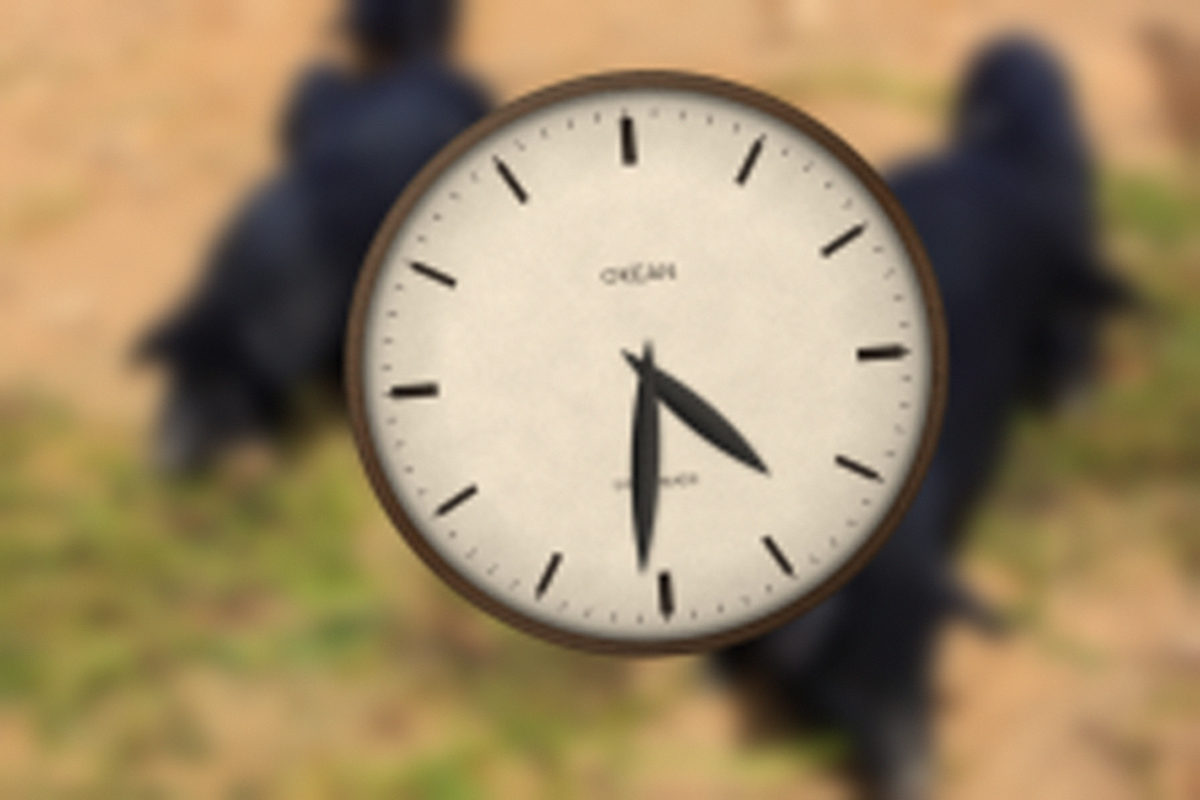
4,31
